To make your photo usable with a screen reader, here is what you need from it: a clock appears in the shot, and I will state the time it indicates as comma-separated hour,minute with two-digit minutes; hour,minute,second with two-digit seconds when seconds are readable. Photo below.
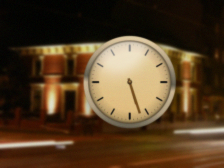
5,27
